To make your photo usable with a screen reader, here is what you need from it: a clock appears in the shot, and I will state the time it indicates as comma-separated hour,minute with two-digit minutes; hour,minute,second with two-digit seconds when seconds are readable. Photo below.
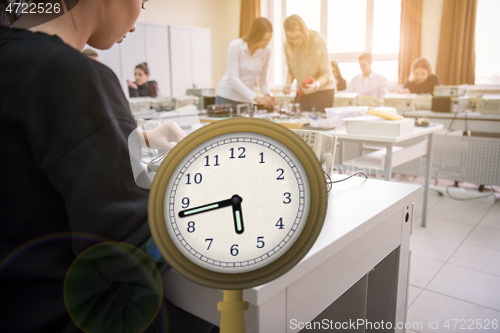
5,43
